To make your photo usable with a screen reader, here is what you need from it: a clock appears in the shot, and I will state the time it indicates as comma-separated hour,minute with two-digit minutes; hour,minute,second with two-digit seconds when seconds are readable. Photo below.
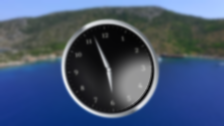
5,57
